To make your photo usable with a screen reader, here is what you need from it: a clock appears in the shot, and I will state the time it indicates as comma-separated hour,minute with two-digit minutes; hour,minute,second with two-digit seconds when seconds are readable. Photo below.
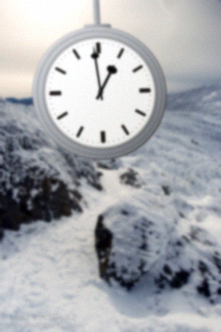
12,59
